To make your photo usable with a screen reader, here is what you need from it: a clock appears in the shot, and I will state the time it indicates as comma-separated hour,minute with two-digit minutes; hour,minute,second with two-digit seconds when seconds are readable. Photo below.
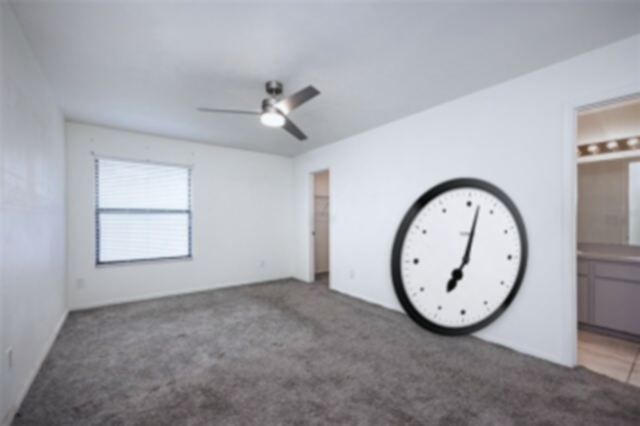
7,02
